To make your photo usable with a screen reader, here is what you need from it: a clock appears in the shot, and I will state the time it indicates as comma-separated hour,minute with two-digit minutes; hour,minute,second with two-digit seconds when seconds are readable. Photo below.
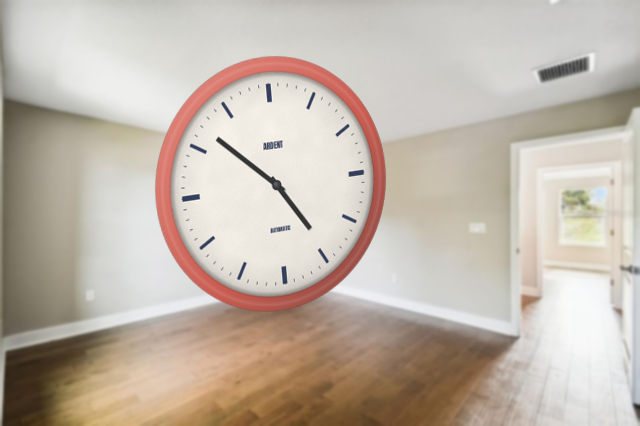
4,52
